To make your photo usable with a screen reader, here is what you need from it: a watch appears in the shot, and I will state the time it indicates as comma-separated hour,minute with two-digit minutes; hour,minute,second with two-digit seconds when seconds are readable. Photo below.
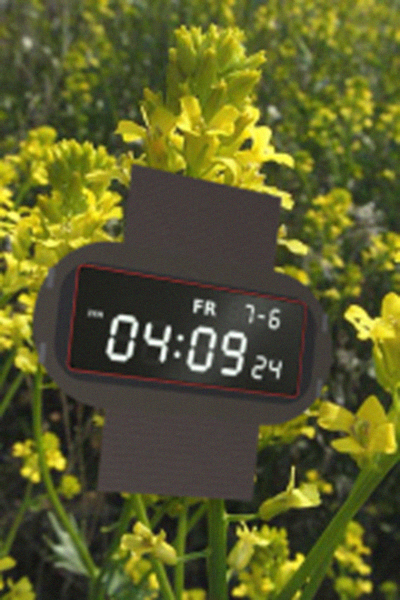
4,09,24
